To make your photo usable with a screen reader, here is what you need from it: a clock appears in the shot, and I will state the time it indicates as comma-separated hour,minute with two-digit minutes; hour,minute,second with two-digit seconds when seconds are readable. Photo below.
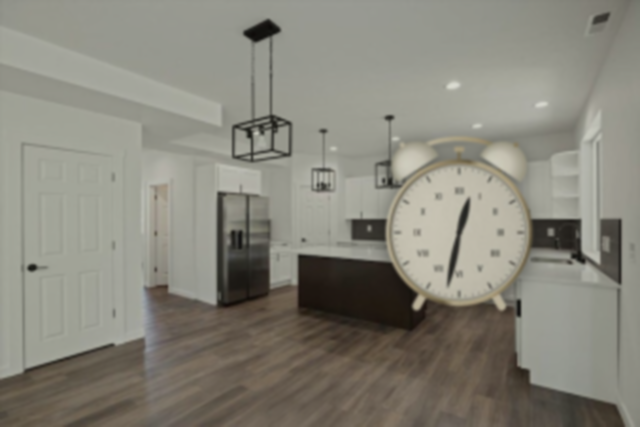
12,32
